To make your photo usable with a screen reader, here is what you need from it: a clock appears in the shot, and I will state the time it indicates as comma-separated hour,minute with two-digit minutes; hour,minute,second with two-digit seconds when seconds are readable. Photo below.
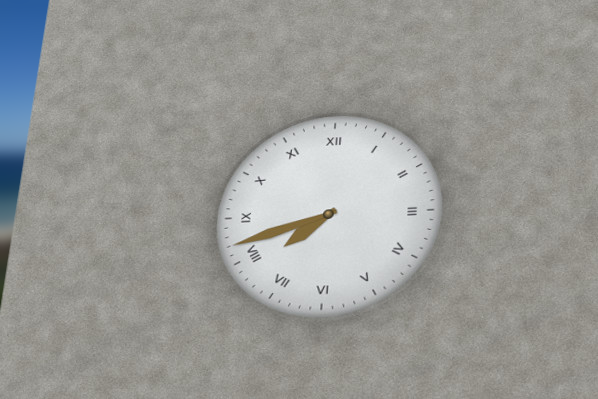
7,42
